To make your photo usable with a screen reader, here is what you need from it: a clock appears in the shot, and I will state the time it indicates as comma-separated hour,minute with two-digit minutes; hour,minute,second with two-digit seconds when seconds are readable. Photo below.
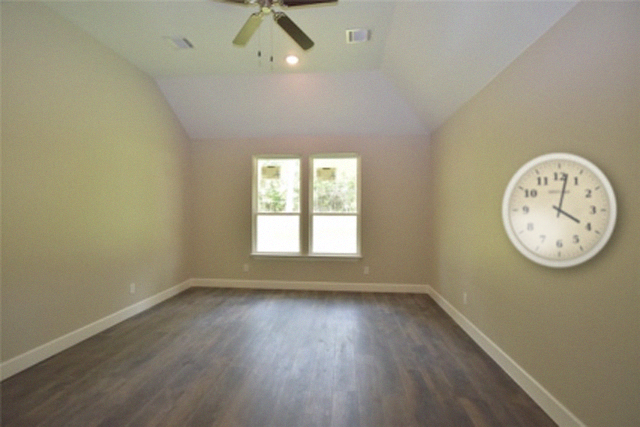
4,02
